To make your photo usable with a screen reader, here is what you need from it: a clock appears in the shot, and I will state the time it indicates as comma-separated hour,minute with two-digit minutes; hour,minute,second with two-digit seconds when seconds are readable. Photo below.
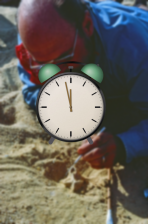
11,58
